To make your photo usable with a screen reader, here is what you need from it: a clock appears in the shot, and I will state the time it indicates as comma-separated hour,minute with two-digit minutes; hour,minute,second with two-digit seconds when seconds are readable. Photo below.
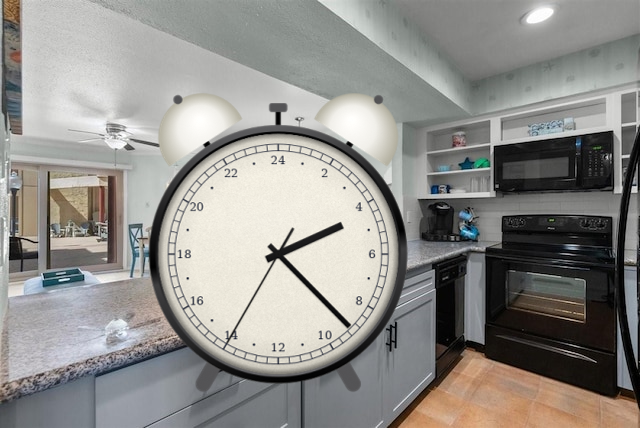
4,22,35
